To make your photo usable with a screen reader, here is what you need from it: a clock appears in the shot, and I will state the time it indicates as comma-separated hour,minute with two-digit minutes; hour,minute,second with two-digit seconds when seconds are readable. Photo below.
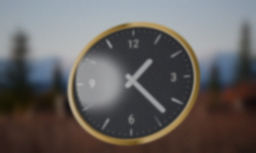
1,23
